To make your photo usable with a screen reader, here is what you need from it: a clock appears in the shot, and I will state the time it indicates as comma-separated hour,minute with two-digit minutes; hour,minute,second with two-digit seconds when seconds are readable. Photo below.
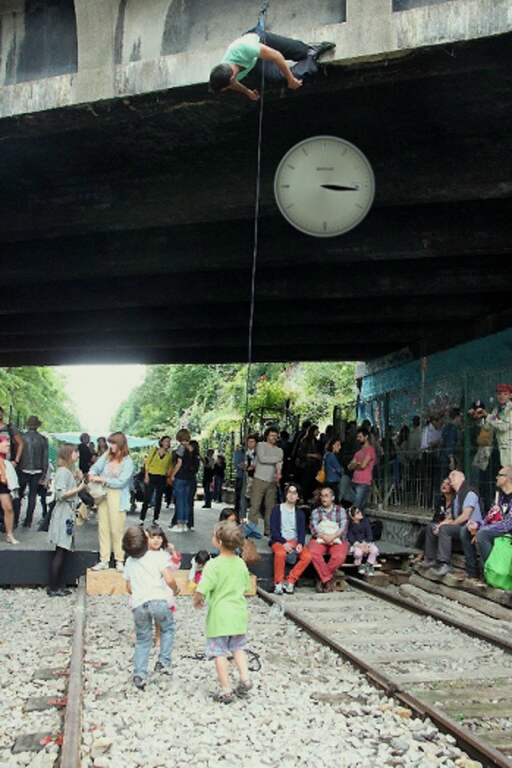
3,16
